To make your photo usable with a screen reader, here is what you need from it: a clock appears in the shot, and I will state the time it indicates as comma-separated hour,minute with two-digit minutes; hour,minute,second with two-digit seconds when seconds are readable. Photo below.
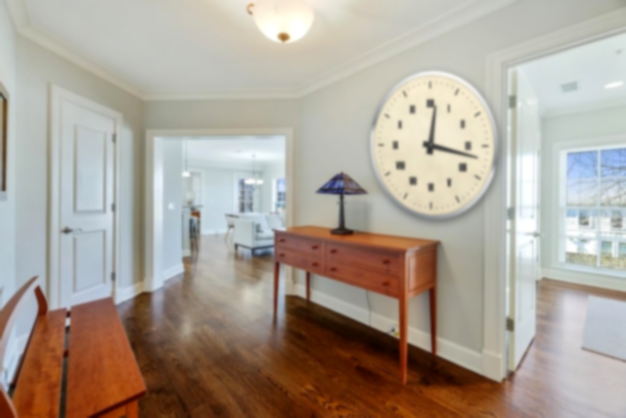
12,17
